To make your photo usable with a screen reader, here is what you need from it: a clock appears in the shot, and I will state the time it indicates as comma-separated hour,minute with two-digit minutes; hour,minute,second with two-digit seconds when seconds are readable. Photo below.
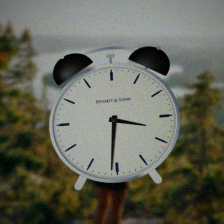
3,31
